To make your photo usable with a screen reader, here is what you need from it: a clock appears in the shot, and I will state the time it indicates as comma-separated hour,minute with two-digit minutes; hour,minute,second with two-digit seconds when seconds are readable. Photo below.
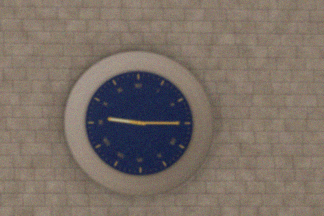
9,15
